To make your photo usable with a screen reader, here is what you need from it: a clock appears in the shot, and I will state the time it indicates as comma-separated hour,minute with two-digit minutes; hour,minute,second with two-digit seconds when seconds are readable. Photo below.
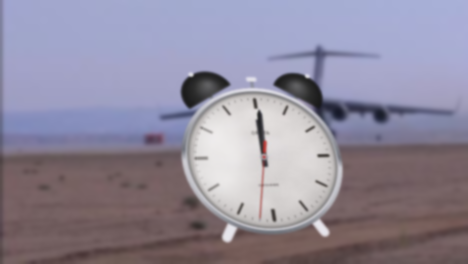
12,00,32
